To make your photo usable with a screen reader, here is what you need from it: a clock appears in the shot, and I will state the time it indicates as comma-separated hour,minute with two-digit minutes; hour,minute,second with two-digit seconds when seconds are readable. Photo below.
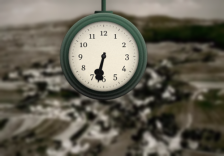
6,32
